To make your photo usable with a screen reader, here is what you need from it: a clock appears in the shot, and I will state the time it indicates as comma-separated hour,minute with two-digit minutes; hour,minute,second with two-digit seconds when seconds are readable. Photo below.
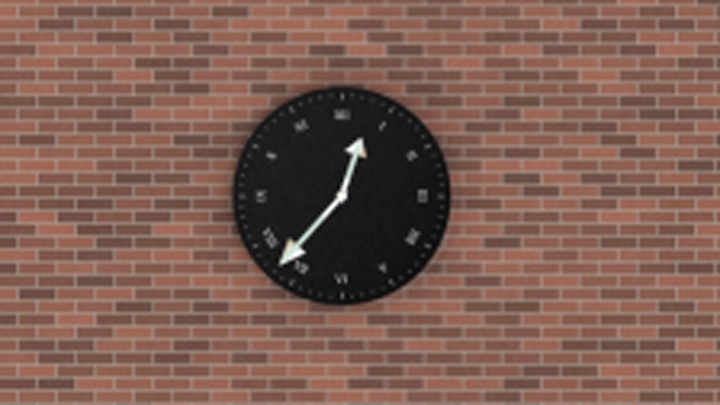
12,37
